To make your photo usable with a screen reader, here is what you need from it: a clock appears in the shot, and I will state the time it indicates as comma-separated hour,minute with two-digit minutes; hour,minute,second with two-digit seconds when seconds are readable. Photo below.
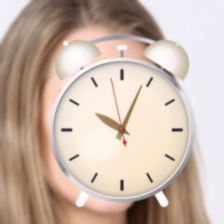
10,03,58
